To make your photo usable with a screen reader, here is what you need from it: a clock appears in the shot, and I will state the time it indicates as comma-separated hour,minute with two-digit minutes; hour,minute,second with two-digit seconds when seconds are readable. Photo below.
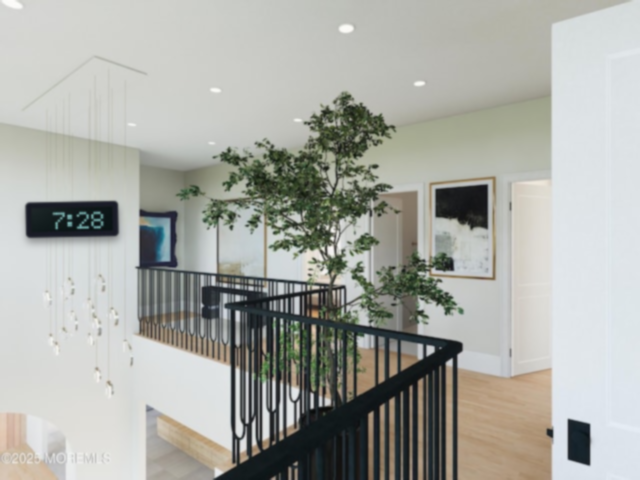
7,28
